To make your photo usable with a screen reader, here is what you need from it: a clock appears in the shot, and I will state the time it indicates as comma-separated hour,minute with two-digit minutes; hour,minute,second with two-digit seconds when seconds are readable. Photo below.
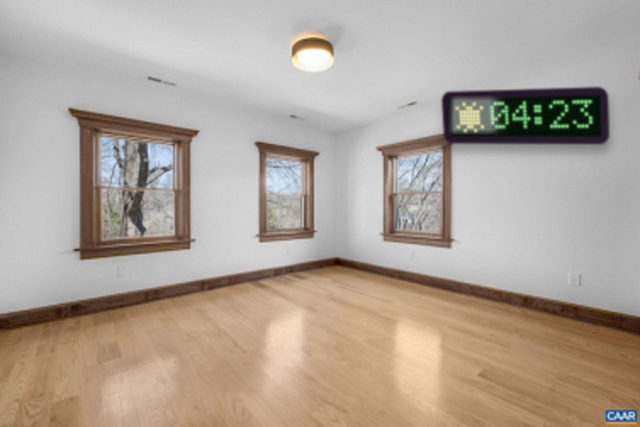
4,23
